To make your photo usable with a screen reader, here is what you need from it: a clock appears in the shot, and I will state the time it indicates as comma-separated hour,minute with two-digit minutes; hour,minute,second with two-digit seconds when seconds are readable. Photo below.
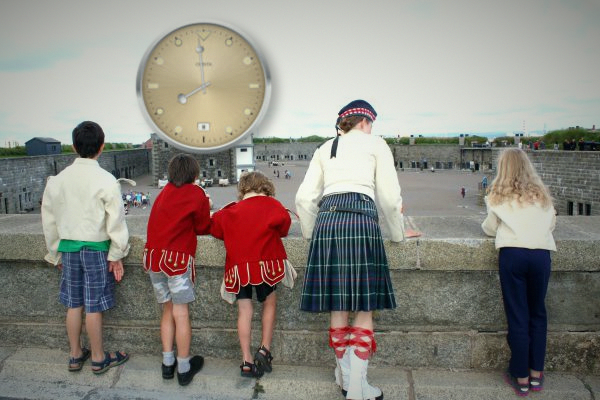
7,59
